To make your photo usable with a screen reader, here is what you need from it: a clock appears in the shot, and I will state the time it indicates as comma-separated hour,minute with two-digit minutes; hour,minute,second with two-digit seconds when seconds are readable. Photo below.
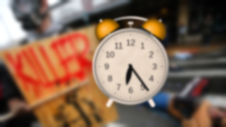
6,24
